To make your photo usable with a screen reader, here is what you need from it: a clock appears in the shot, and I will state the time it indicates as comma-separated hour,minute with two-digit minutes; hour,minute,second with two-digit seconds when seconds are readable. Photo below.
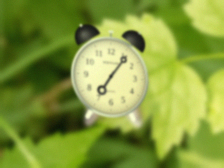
7,06
